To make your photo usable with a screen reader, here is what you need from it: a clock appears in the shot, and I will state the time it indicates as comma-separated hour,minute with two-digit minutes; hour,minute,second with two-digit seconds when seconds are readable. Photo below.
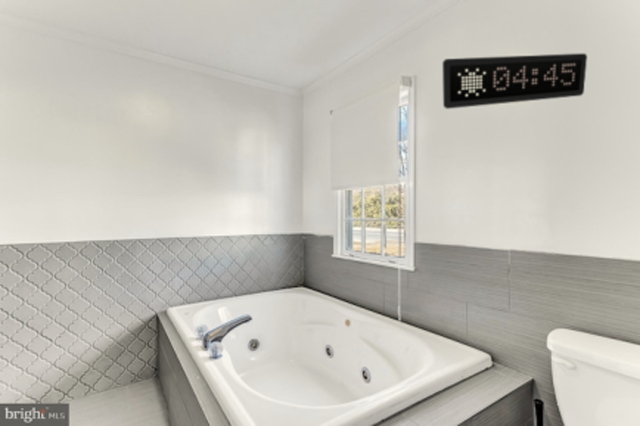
4,45
